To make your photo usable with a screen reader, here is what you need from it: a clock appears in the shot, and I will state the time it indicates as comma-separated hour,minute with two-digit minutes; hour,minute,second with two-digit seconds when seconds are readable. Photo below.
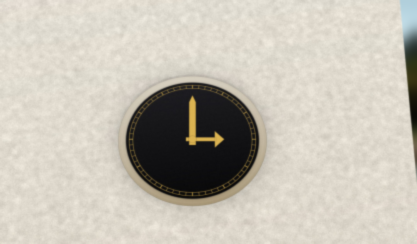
3,00
